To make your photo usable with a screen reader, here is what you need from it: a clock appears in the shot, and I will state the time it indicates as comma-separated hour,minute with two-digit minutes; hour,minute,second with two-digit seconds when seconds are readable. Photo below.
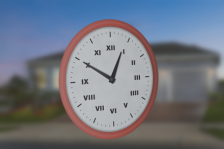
12,50
